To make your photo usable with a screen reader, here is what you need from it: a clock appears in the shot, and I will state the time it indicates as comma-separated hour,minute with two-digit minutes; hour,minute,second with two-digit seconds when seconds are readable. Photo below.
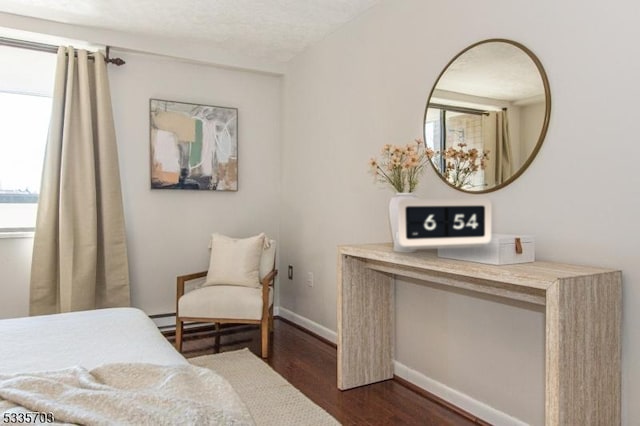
6,54
